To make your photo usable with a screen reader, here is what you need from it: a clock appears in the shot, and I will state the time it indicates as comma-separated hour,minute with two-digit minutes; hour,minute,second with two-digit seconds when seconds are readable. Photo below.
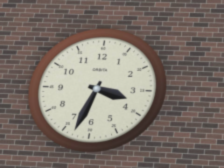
3,33
